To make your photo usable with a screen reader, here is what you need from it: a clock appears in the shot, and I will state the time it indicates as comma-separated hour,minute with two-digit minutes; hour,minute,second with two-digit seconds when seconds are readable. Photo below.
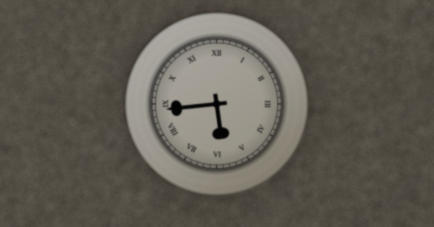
5,44
